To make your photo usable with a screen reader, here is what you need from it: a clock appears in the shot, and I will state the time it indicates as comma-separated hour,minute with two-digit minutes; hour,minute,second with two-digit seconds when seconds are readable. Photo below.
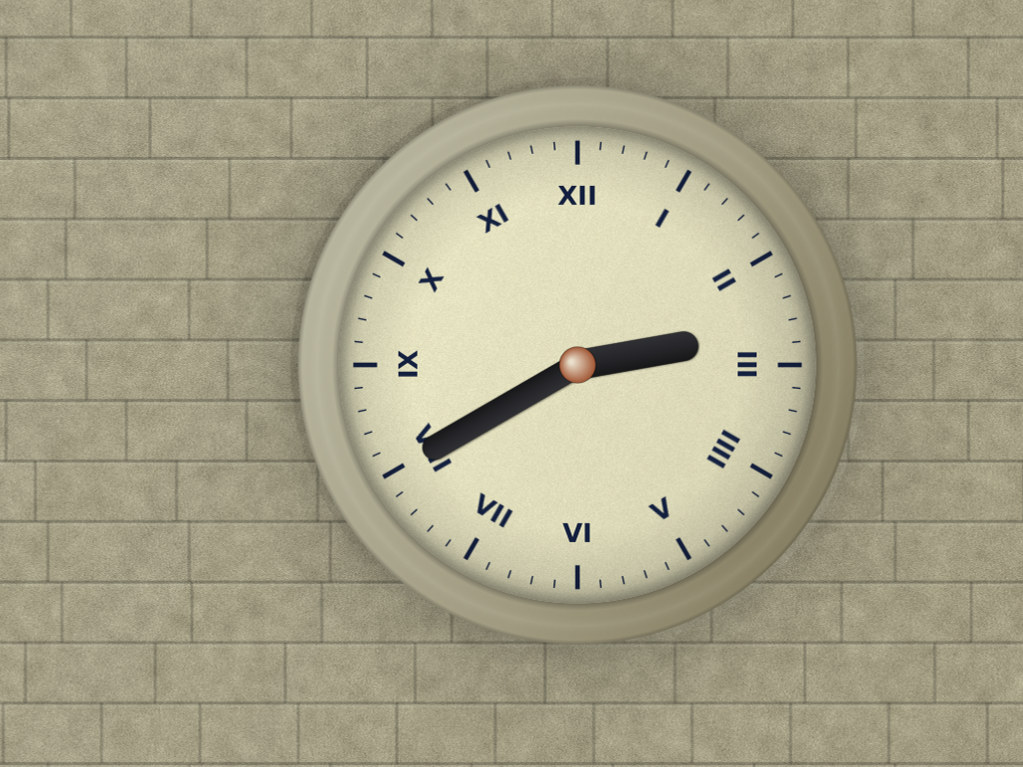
2,40
